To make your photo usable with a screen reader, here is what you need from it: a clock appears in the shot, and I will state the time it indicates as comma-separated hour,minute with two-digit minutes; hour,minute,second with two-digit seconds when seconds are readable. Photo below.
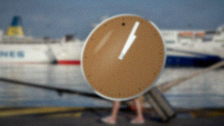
1,04
